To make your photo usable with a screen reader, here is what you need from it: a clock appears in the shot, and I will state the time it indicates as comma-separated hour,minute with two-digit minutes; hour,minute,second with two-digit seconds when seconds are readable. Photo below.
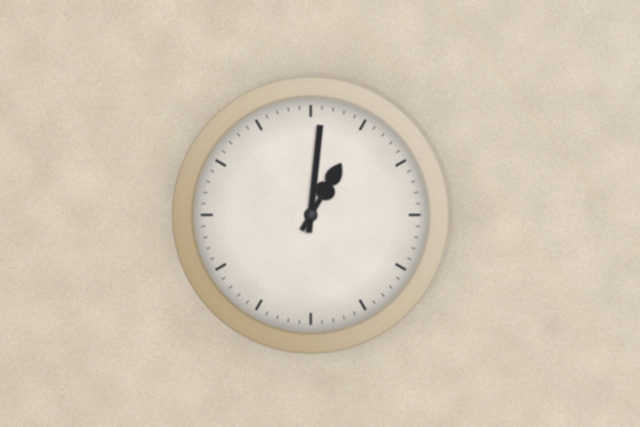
1,01
